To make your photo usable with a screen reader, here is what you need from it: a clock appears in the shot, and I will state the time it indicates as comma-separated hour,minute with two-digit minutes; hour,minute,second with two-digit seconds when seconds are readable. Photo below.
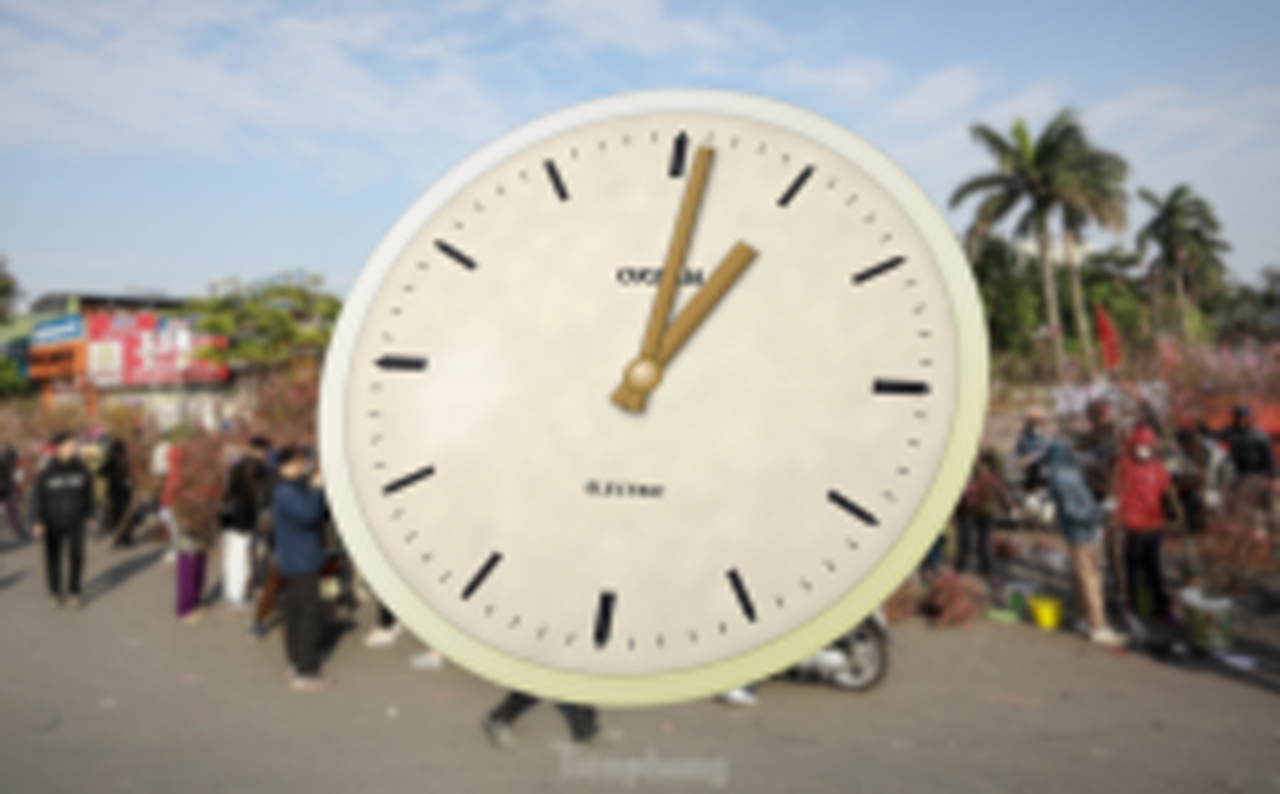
1,01
